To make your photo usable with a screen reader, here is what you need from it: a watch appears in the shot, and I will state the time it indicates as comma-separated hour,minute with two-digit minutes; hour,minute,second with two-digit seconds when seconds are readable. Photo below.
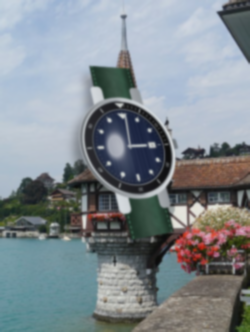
3,01
